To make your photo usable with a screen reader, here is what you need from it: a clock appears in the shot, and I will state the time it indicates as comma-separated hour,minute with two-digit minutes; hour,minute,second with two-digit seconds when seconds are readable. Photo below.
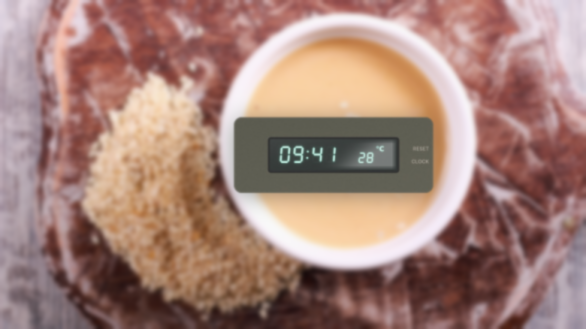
9,41
